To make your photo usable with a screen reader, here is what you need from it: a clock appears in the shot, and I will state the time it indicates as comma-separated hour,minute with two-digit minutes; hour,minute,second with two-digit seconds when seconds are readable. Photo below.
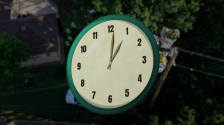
1,01
